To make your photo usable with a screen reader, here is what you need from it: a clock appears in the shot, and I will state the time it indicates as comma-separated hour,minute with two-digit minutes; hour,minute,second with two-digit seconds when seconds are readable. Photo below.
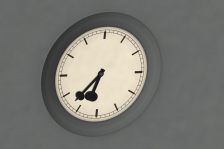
6,37
